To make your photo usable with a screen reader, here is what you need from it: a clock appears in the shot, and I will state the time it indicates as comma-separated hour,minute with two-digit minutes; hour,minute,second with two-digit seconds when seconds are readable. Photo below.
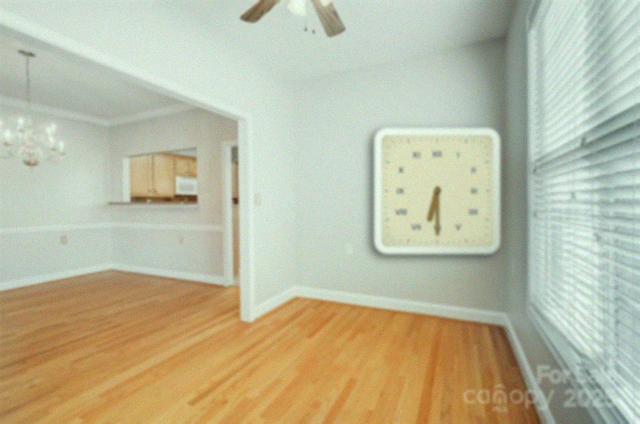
6,30
